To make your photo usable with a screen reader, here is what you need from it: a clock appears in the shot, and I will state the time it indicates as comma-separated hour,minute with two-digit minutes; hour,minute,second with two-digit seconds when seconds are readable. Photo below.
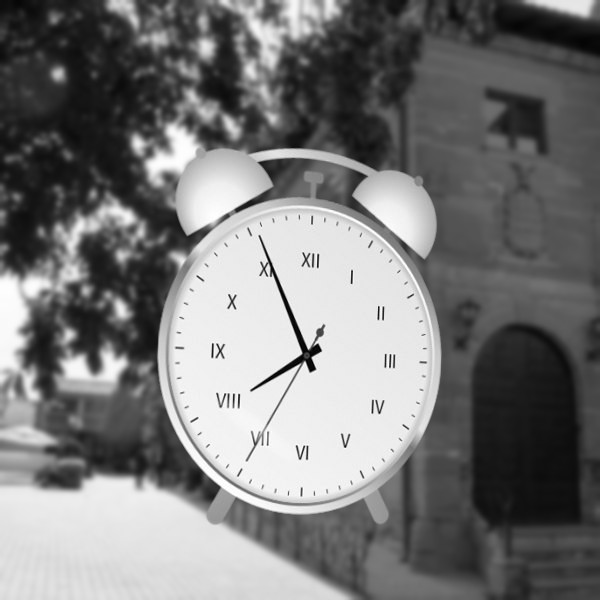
7,55,35
